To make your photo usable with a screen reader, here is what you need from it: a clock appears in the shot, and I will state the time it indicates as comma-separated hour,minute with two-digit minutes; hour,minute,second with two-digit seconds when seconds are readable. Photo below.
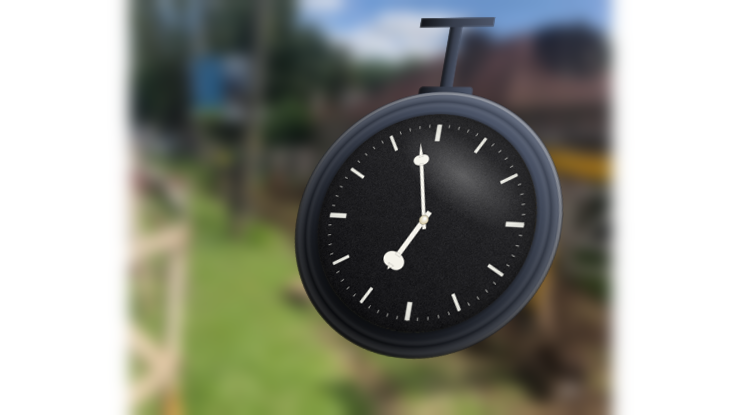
6,58
